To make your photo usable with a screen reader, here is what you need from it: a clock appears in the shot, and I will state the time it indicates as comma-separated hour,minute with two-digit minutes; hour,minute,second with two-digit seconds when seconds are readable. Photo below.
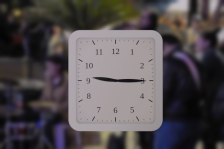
9,15
